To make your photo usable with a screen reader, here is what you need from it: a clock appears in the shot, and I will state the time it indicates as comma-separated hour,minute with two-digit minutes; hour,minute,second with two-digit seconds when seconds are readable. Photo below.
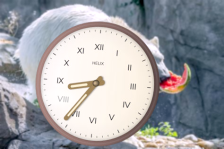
8,36
